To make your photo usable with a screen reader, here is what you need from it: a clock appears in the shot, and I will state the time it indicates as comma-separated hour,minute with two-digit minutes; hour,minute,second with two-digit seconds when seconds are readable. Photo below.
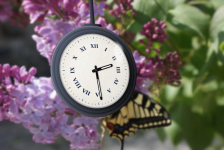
2,29
